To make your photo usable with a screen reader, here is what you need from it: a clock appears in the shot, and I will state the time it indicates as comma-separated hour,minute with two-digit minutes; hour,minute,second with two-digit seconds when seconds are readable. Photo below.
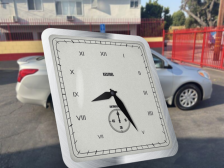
8,26
